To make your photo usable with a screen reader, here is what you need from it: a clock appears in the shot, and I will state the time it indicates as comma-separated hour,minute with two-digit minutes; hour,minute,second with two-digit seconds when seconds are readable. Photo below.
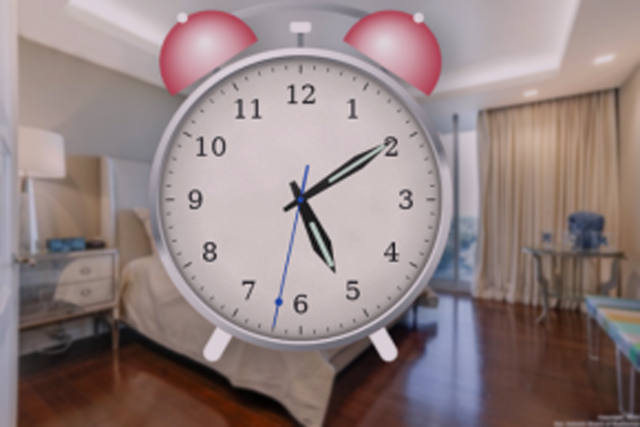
5,09,32
